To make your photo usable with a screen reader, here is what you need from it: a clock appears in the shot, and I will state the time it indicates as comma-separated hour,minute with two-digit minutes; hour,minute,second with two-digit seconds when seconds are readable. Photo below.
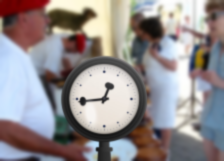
12,44
